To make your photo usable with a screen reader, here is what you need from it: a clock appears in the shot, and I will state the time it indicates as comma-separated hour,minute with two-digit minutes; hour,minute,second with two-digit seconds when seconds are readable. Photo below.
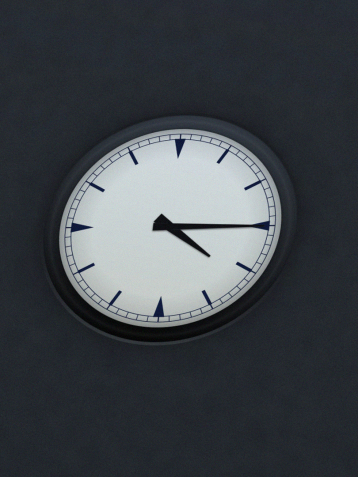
4,15
